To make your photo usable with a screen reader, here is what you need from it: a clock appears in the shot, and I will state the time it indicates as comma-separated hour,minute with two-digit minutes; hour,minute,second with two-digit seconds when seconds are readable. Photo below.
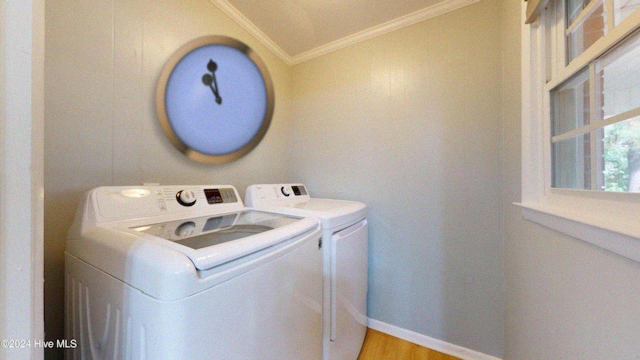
10,58
